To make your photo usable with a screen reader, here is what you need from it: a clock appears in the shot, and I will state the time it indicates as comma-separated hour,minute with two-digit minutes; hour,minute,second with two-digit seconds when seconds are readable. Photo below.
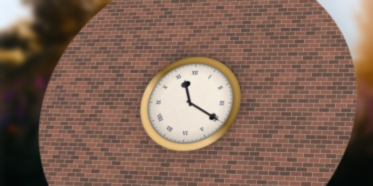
11,20
